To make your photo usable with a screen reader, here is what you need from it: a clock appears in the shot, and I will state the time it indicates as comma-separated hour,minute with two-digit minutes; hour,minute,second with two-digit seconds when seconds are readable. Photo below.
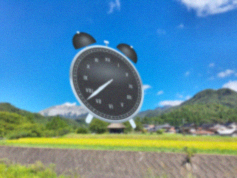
7,38
